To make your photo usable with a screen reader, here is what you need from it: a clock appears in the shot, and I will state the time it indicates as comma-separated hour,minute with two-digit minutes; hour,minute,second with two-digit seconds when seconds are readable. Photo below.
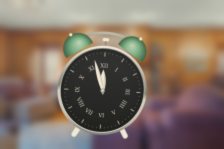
11,57
